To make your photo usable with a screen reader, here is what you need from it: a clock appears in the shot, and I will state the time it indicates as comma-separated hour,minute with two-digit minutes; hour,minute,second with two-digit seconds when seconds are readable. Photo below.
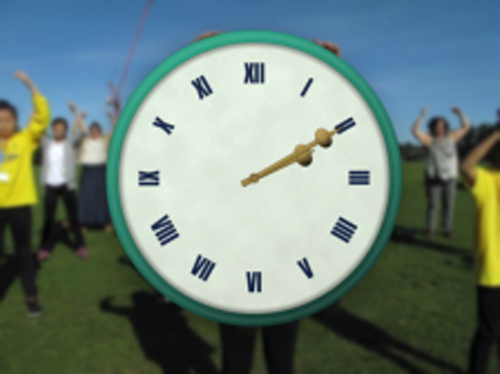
2,10
